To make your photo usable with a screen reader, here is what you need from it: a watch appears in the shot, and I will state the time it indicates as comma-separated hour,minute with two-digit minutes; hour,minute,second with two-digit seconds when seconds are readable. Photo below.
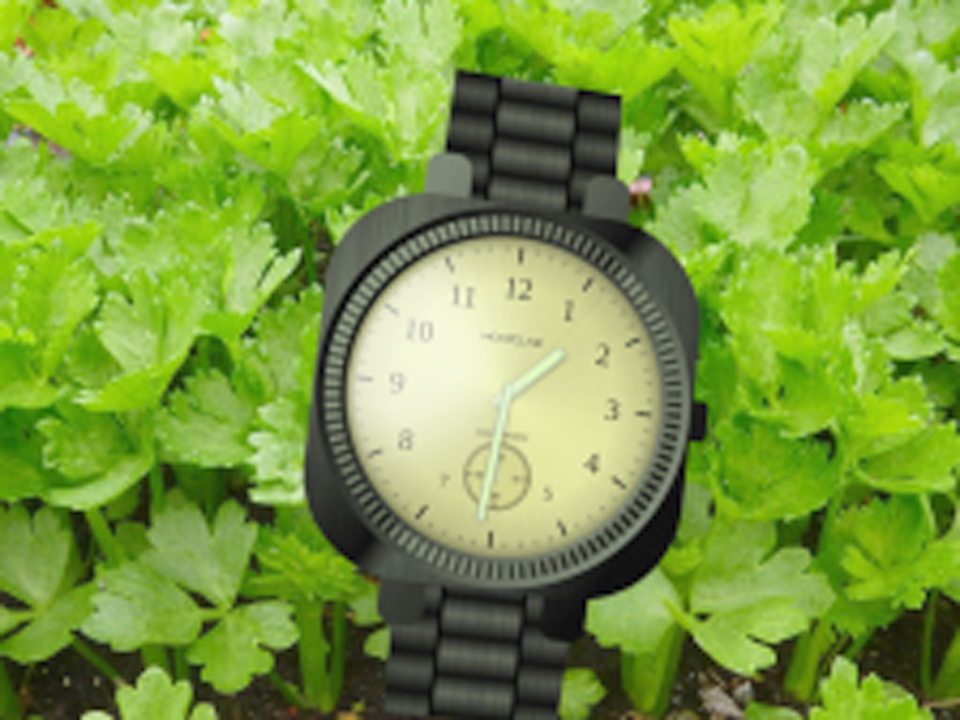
1,31
